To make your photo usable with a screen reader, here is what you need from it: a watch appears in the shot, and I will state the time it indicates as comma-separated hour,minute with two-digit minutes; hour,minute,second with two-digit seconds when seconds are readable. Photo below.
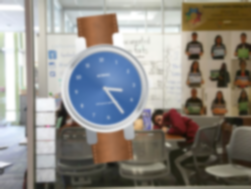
3,25
